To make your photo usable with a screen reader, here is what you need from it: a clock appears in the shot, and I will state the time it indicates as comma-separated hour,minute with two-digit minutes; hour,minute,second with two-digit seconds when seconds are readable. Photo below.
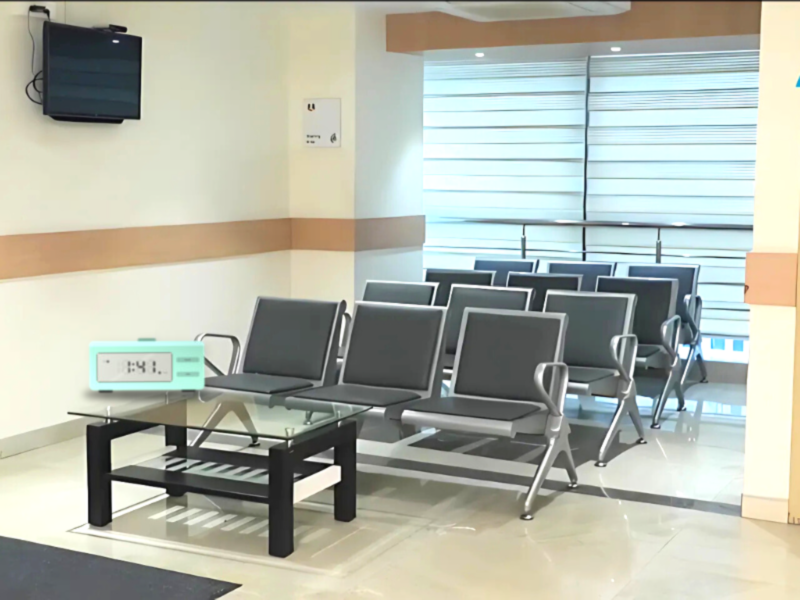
1,41
